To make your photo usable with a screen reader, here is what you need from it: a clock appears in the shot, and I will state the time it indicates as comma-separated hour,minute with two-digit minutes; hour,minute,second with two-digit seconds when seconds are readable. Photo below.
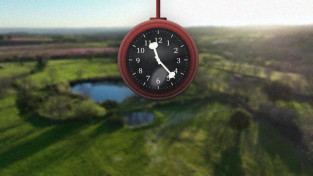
11,23
